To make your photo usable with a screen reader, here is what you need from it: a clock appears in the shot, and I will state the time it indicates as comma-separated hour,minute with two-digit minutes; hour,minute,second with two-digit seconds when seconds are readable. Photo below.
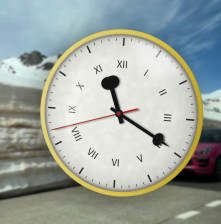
11,19,42
